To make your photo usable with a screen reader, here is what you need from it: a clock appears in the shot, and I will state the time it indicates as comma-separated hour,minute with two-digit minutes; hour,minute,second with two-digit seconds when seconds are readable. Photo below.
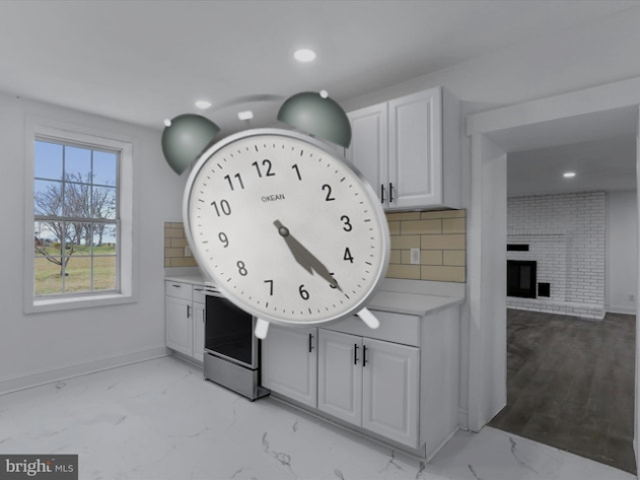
5,25
